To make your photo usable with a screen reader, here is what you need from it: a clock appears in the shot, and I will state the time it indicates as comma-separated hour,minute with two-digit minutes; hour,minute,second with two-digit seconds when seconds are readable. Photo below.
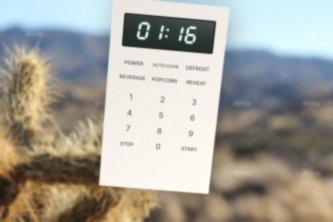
1,16
